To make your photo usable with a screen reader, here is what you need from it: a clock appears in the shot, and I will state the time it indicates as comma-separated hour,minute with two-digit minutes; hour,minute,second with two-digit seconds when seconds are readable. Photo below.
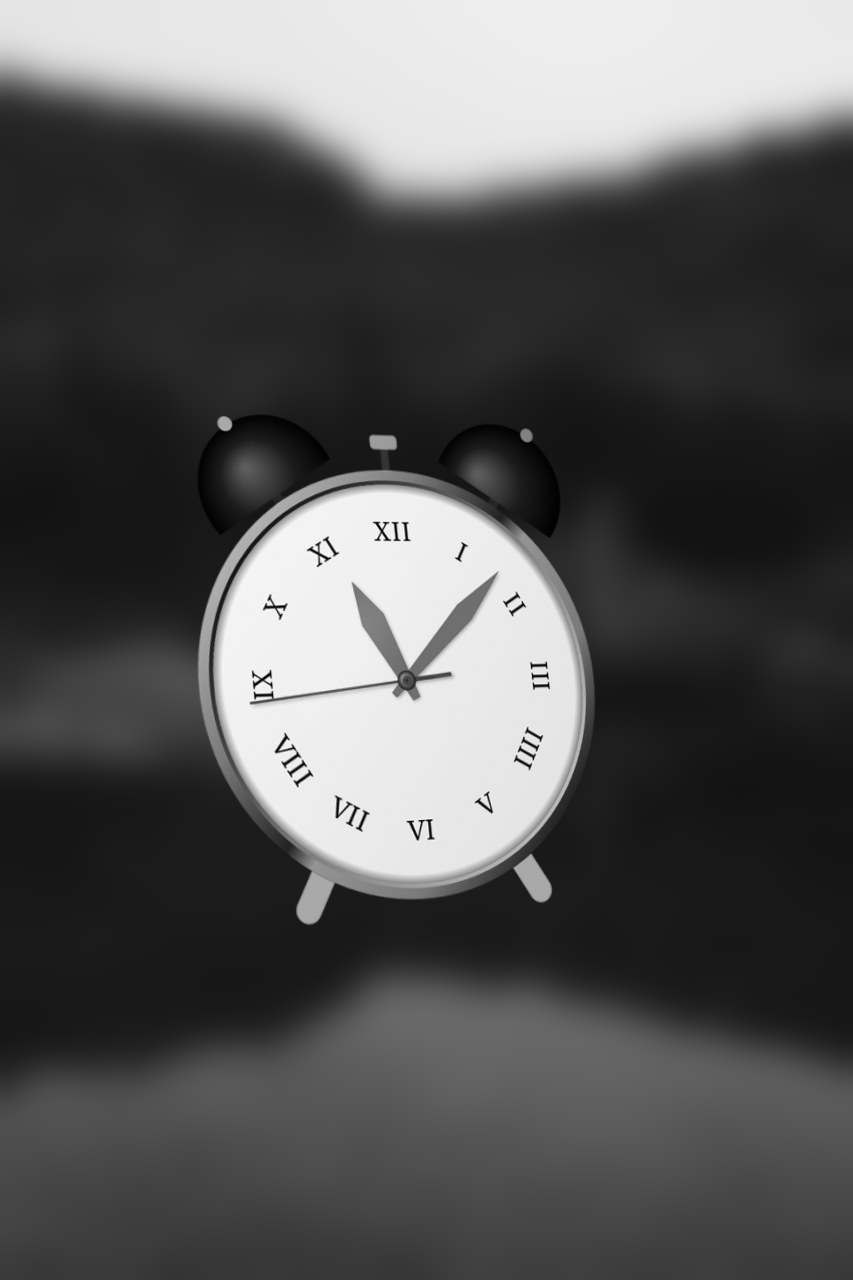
11,07,44
